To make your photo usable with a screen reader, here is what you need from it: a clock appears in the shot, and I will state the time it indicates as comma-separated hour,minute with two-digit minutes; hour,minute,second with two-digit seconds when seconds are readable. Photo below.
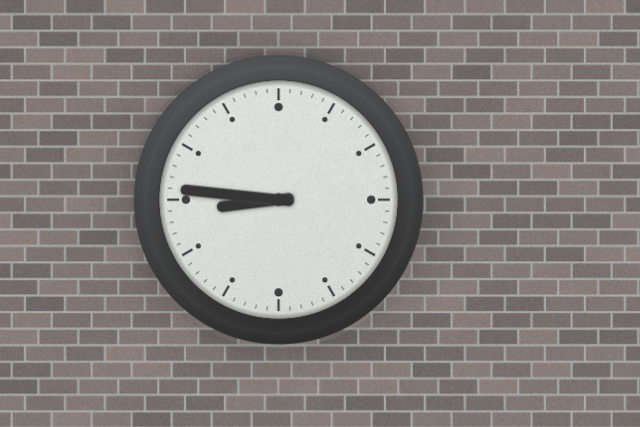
8,46
